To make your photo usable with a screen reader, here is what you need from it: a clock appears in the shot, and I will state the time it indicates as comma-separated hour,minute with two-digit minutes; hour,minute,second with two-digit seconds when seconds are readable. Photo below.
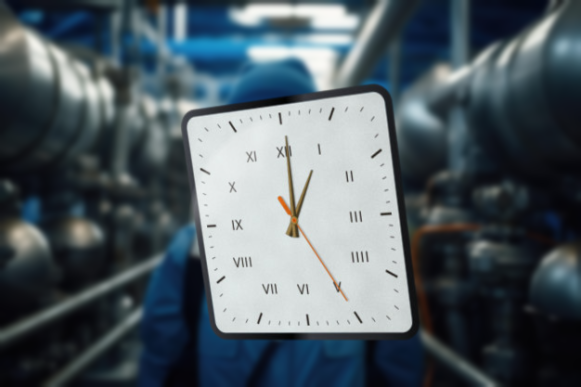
1,00,25
